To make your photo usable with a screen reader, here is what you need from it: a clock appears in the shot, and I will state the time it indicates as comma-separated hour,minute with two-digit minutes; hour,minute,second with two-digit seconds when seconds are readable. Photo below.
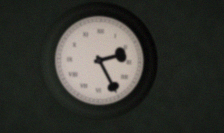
2,25
